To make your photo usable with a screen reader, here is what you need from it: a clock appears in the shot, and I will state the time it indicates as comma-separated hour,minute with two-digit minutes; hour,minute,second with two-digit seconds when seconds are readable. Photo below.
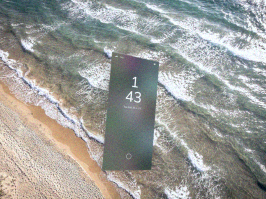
1,43
